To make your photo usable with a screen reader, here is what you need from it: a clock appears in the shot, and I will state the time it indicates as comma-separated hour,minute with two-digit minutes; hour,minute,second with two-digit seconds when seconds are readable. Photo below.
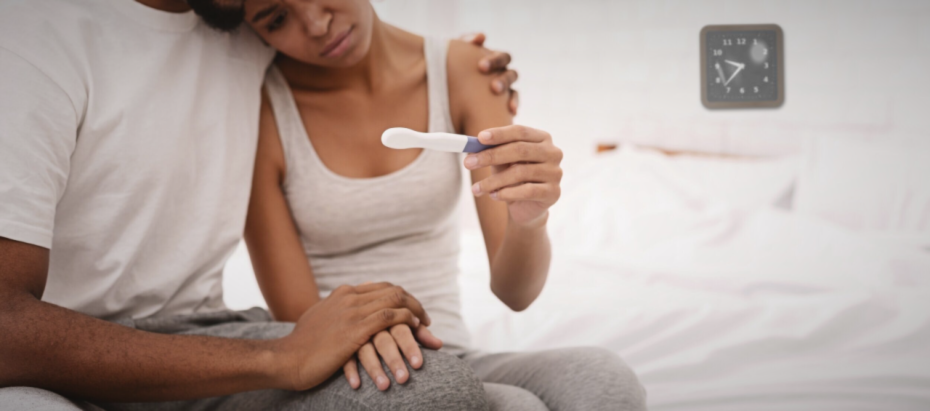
9,37
